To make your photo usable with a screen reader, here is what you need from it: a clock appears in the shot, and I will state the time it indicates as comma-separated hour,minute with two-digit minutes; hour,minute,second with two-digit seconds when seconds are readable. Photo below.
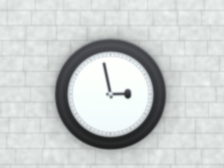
2,58
